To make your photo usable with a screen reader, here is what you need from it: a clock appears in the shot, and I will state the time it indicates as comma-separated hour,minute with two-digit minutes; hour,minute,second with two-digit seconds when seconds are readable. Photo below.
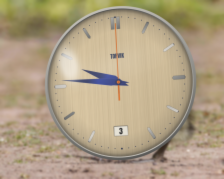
9,46,00
